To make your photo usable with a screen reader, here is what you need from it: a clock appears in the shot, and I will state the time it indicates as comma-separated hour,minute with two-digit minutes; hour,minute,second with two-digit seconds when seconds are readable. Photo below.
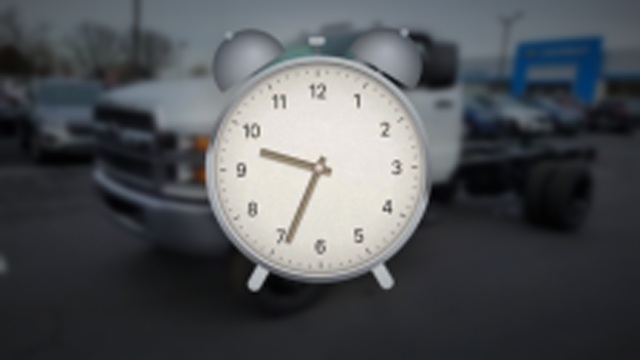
9,34
